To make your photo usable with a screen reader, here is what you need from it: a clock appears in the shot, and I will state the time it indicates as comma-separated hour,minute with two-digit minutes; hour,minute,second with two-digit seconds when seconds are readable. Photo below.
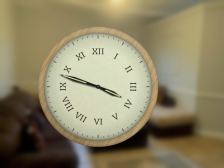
3,48
